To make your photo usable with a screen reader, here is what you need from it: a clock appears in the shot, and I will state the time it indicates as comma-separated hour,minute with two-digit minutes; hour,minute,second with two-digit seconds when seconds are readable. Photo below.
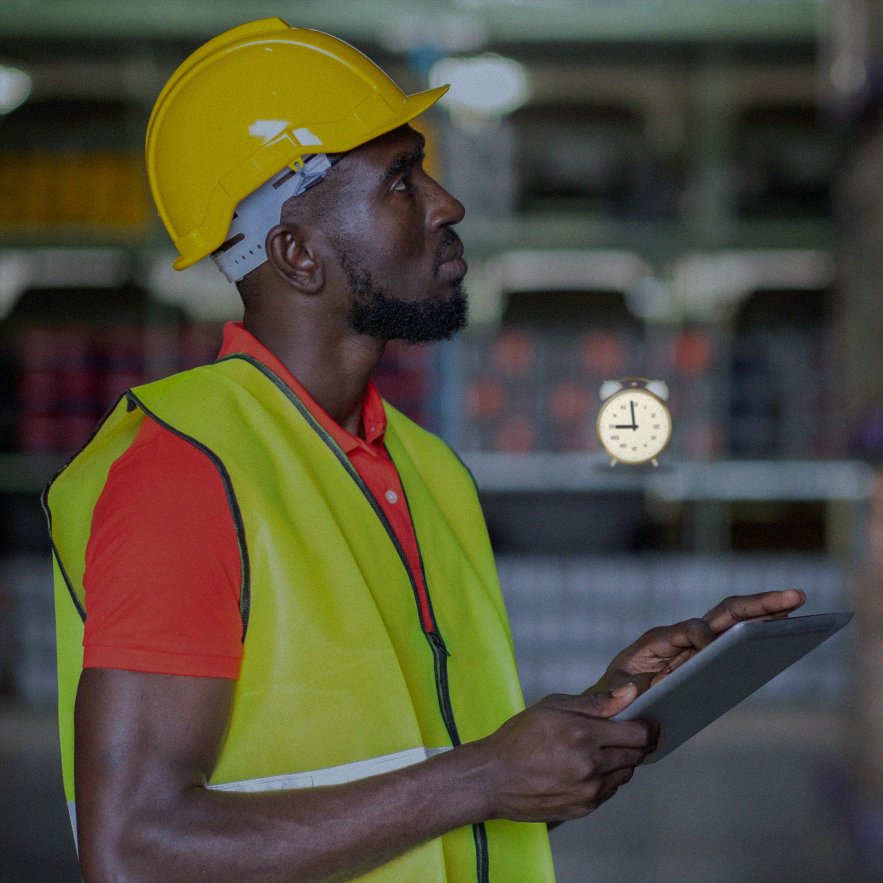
8,59
